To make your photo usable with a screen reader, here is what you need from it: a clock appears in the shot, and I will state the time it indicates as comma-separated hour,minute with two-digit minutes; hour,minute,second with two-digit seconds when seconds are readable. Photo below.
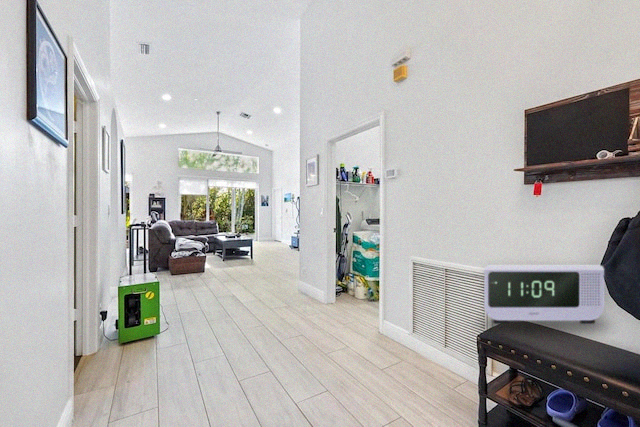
11,09
